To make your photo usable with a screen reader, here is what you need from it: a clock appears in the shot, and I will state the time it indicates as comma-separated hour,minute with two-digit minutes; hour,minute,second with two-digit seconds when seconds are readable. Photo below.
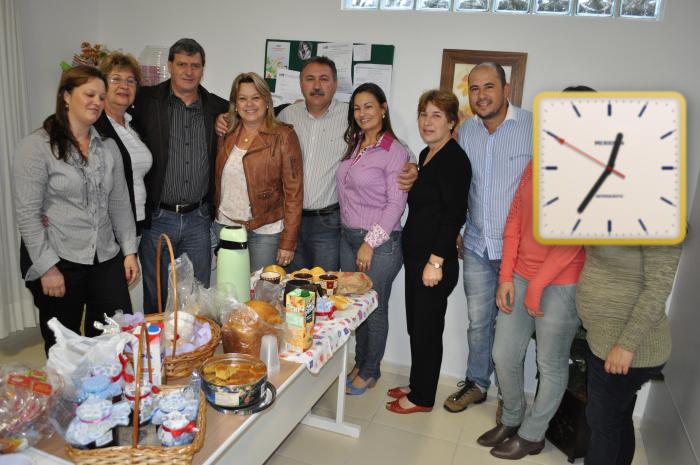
12,35,50
